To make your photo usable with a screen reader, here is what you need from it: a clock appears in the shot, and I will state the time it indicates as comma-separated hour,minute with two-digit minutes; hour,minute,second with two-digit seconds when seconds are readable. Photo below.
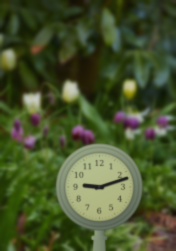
9,12
